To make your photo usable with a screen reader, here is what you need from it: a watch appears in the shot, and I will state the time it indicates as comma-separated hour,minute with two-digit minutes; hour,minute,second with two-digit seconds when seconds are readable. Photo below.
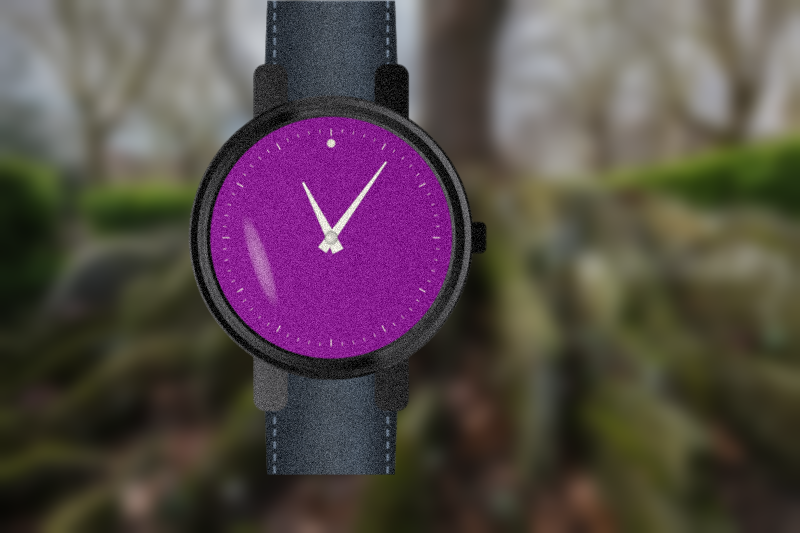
11,06
